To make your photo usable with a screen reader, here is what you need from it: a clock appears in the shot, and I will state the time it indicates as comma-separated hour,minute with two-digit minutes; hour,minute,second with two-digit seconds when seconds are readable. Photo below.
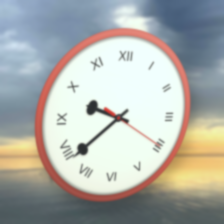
9,38,20
